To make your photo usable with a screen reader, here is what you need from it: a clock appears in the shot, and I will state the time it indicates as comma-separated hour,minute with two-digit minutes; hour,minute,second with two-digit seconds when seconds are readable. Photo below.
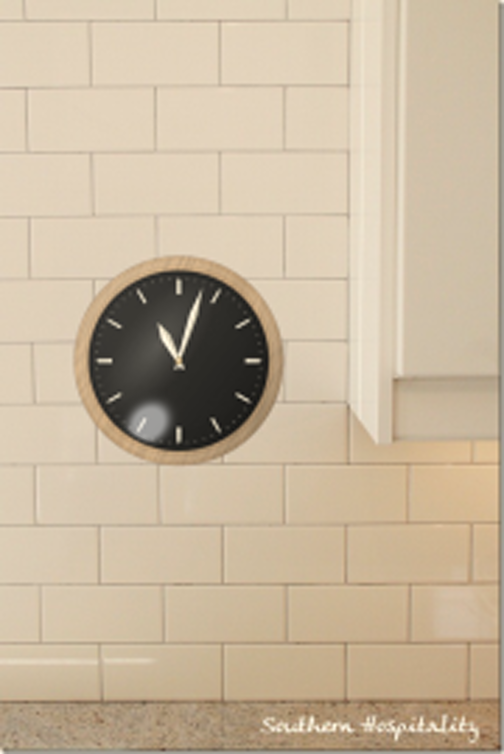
11,03
